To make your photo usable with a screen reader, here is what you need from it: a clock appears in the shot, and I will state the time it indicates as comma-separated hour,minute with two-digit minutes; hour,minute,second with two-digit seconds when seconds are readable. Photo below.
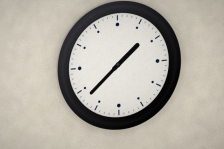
1,38
